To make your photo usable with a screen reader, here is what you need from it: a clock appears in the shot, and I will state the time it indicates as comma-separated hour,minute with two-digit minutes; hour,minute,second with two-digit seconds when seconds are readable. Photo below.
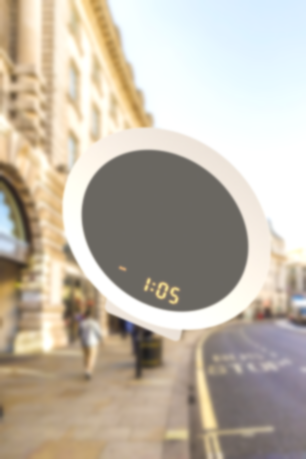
1,05
